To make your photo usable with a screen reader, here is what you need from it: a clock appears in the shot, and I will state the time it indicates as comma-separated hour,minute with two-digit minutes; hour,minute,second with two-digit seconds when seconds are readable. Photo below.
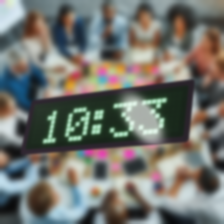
10,33
